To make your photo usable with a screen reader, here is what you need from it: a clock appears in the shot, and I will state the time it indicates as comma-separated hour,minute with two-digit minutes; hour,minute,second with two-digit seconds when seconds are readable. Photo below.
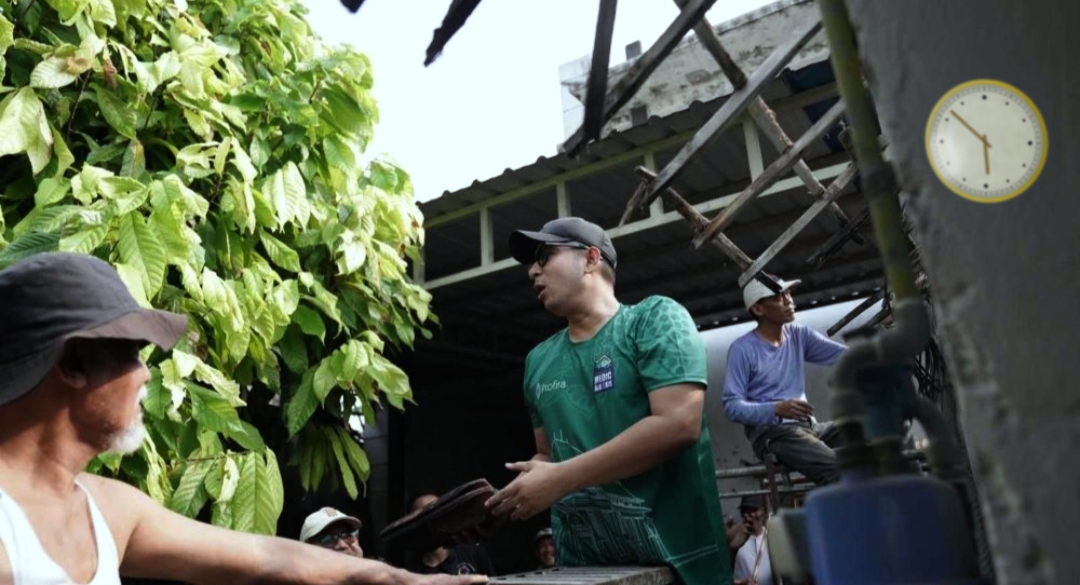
5,52
